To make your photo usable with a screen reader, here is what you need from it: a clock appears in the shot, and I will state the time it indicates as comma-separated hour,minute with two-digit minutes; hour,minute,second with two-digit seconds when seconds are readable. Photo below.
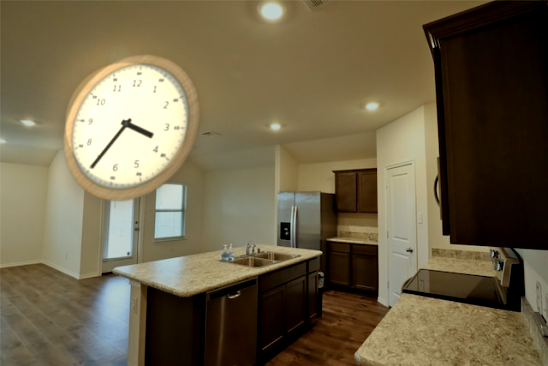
3,35
